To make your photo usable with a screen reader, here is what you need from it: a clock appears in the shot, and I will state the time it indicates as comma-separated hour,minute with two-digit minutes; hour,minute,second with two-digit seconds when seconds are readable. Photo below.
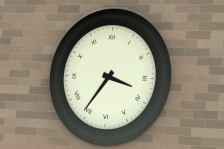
3,36
